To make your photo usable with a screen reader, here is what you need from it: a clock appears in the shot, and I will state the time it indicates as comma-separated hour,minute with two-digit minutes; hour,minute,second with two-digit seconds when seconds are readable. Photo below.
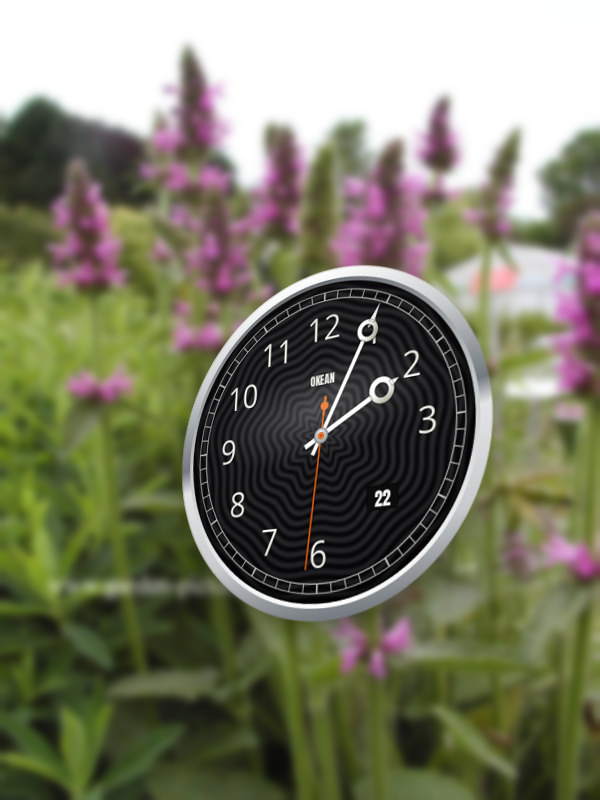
2,04,31
